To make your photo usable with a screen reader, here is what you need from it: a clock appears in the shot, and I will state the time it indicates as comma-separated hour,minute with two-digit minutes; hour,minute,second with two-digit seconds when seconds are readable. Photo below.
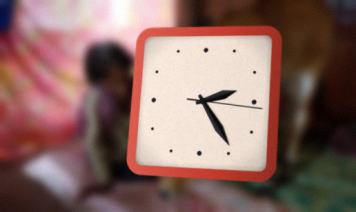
2,24,16
